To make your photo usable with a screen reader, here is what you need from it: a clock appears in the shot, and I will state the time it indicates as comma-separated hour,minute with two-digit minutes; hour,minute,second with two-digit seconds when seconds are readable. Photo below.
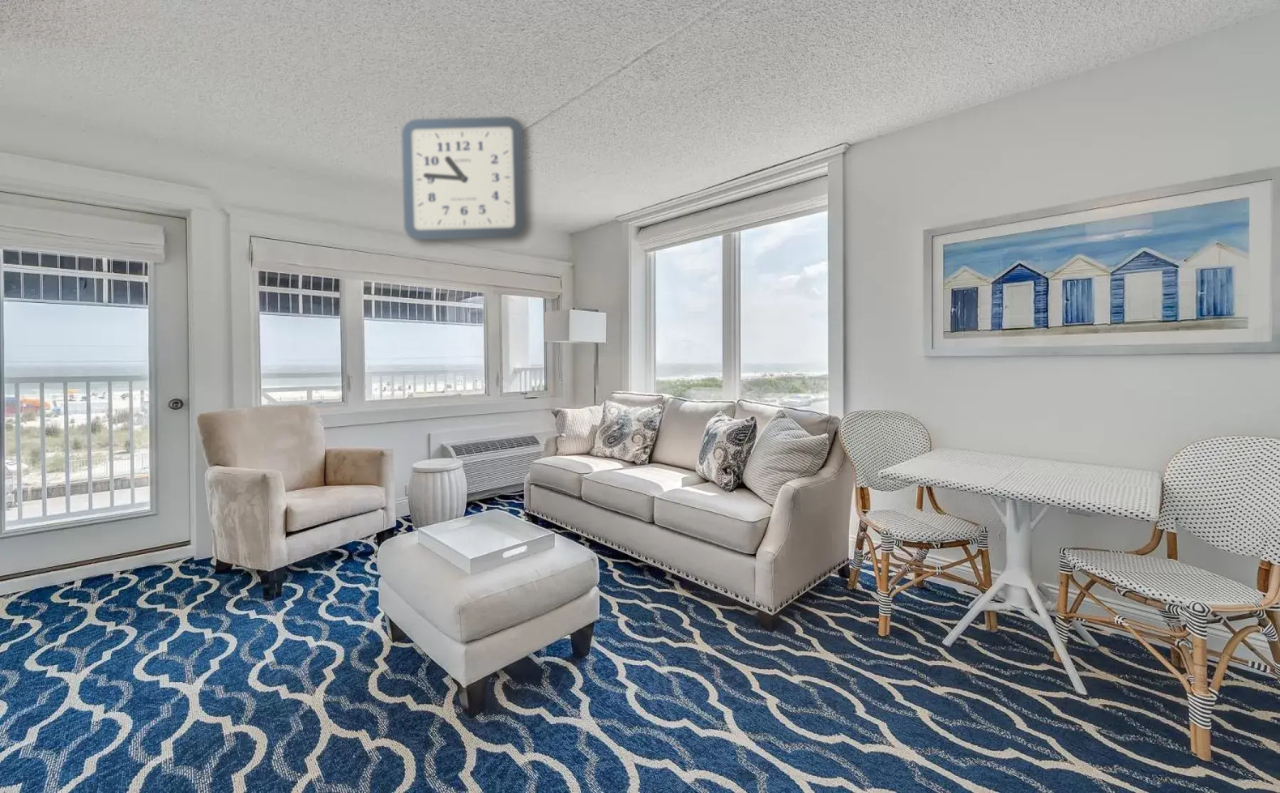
10,46
